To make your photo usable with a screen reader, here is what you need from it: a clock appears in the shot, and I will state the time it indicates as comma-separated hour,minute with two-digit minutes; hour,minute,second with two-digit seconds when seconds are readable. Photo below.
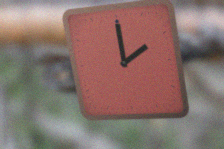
2,00
